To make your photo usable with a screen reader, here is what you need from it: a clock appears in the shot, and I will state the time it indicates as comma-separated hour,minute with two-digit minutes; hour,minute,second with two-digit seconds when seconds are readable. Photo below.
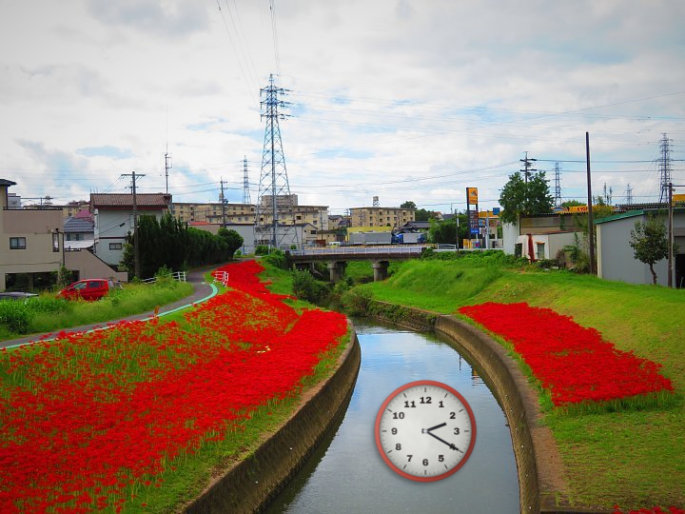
2,20
